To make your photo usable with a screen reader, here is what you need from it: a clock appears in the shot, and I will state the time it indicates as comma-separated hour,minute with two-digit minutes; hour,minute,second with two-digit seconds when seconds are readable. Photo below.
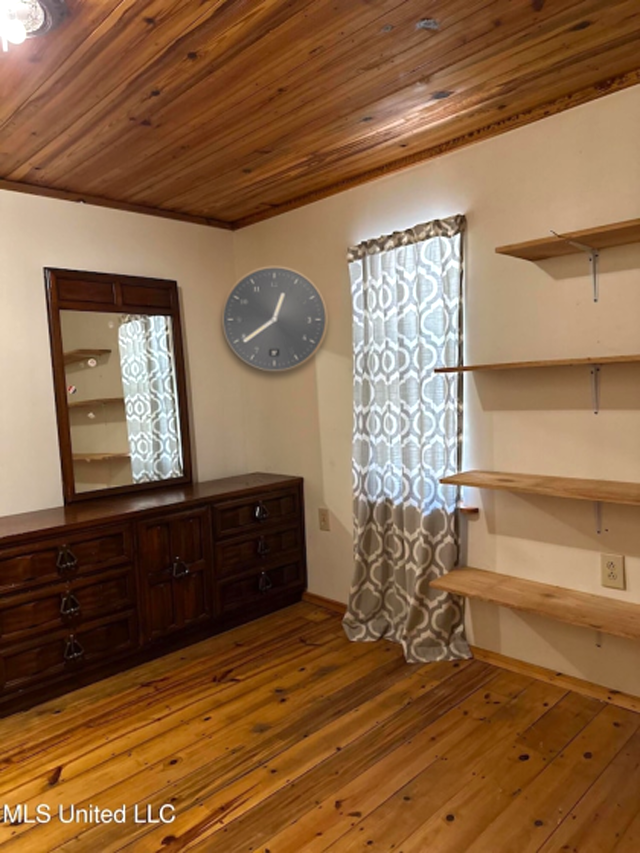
12,39
